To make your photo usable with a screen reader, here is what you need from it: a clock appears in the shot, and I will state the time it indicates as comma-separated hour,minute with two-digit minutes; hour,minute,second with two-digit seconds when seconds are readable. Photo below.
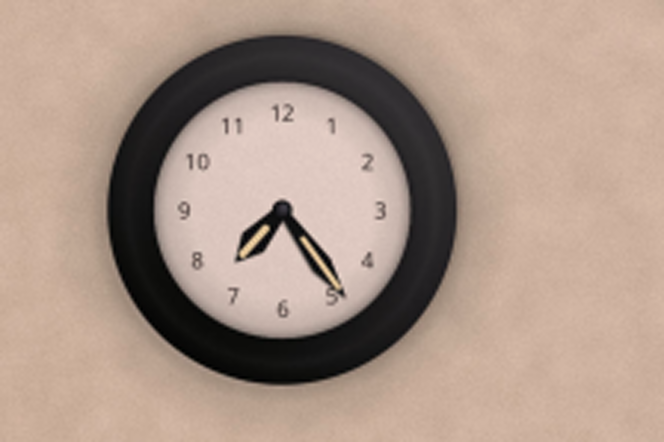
7,24
